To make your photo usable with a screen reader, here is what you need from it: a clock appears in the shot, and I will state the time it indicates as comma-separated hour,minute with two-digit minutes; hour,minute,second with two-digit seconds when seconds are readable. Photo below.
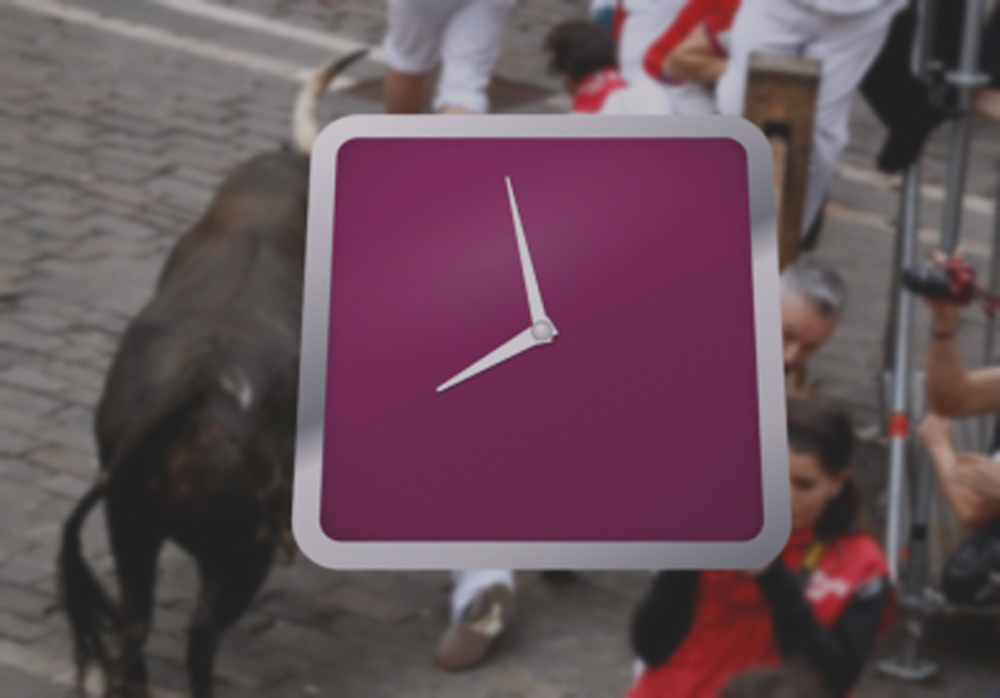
7,58
